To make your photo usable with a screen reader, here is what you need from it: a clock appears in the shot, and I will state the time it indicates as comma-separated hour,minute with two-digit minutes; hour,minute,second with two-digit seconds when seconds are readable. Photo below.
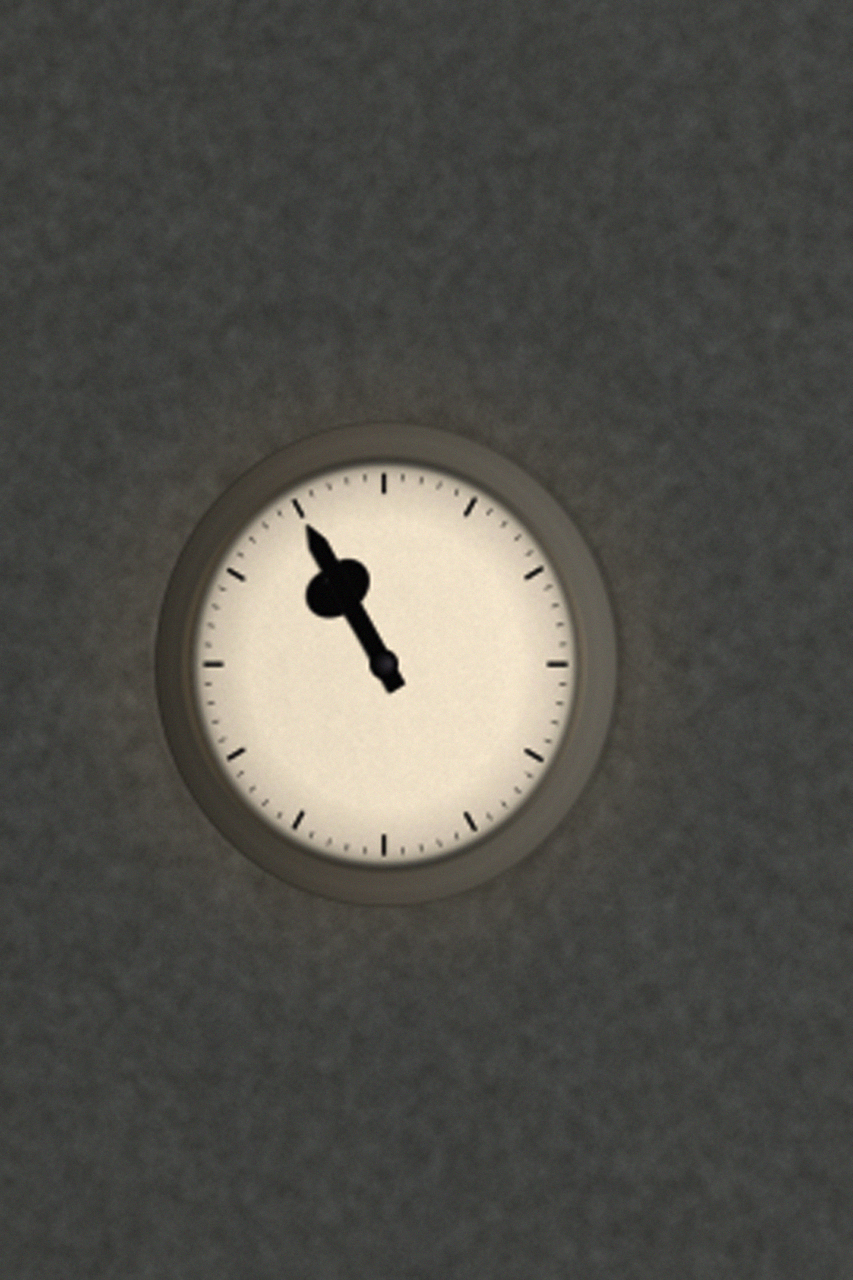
10,55
